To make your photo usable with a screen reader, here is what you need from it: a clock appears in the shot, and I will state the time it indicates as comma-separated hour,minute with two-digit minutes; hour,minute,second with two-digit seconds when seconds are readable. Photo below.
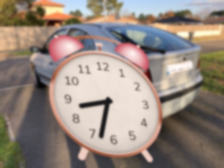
8,33
